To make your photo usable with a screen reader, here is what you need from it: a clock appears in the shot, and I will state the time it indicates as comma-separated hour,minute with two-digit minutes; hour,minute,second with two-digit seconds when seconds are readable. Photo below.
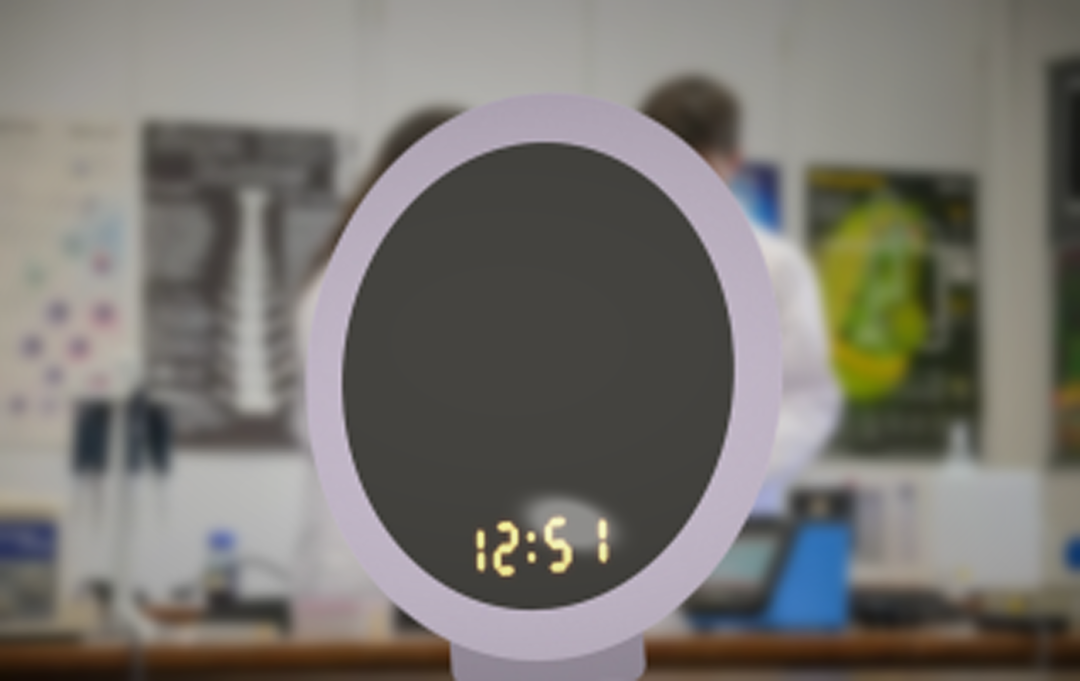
12,51
